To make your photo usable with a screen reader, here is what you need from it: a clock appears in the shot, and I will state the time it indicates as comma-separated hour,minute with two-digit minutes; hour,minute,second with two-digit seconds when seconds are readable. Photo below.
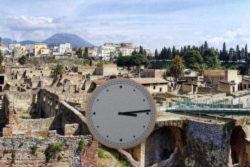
3,14
